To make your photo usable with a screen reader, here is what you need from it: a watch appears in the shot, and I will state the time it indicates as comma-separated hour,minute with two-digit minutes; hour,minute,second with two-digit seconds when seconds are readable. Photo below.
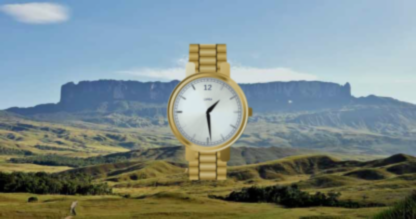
1,29
